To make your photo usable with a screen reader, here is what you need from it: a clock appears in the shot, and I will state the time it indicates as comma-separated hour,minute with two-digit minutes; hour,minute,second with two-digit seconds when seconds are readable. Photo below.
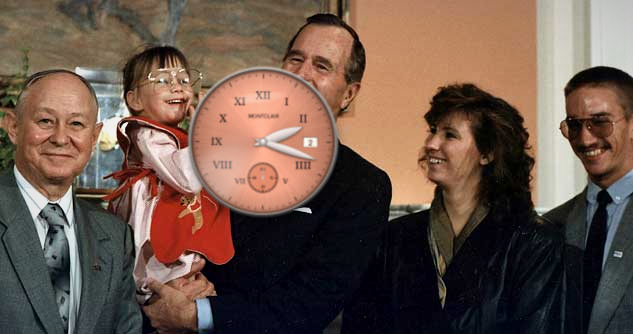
2,18
